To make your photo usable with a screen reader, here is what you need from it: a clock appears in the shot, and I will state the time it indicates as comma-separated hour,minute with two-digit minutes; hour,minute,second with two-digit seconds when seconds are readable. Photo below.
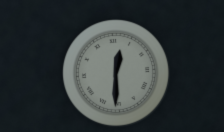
12,31
